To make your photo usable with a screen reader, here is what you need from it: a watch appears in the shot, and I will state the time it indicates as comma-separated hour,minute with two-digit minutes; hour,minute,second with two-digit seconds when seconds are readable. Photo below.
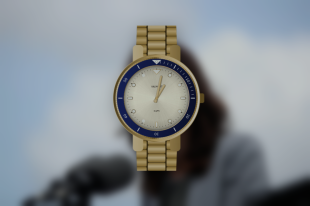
1,02
